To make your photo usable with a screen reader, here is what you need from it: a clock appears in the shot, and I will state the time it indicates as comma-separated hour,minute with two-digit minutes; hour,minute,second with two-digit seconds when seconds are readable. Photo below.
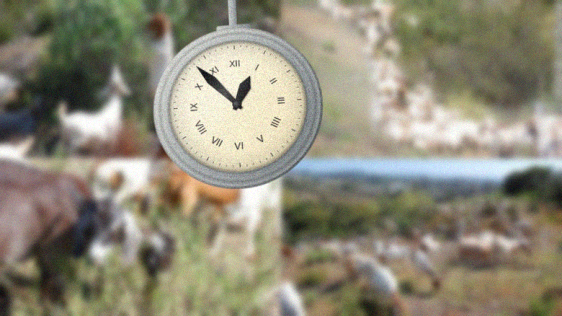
12,53
